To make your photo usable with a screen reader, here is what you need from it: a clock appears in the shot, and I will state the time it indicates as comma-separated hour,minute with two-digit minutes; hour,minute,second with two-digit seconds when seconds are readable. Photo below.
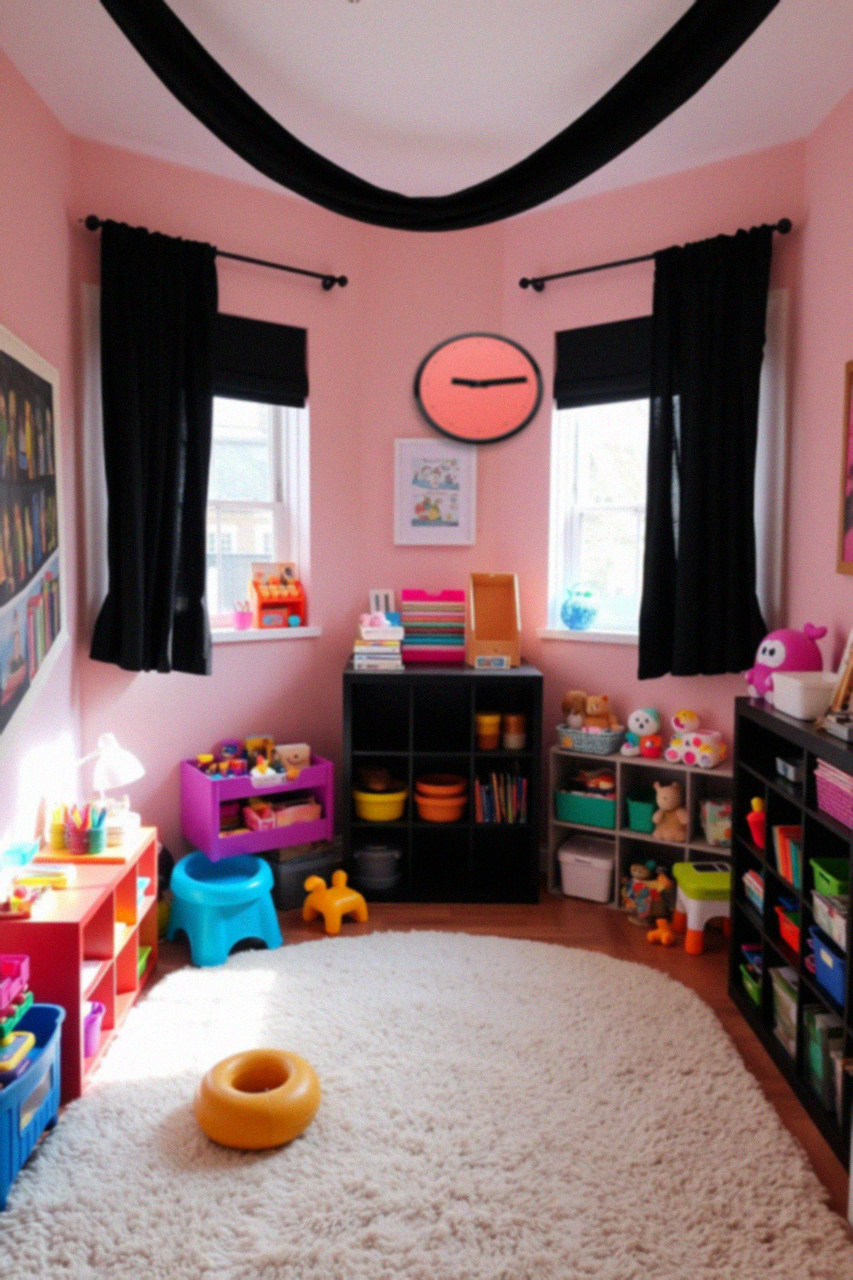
9,14
